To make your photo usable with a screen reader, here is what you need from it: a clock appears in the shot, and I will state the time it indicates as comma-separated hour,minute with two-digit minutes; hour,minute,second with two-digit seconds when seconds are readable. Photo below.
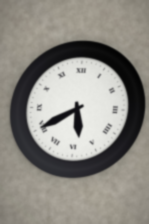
5,40
